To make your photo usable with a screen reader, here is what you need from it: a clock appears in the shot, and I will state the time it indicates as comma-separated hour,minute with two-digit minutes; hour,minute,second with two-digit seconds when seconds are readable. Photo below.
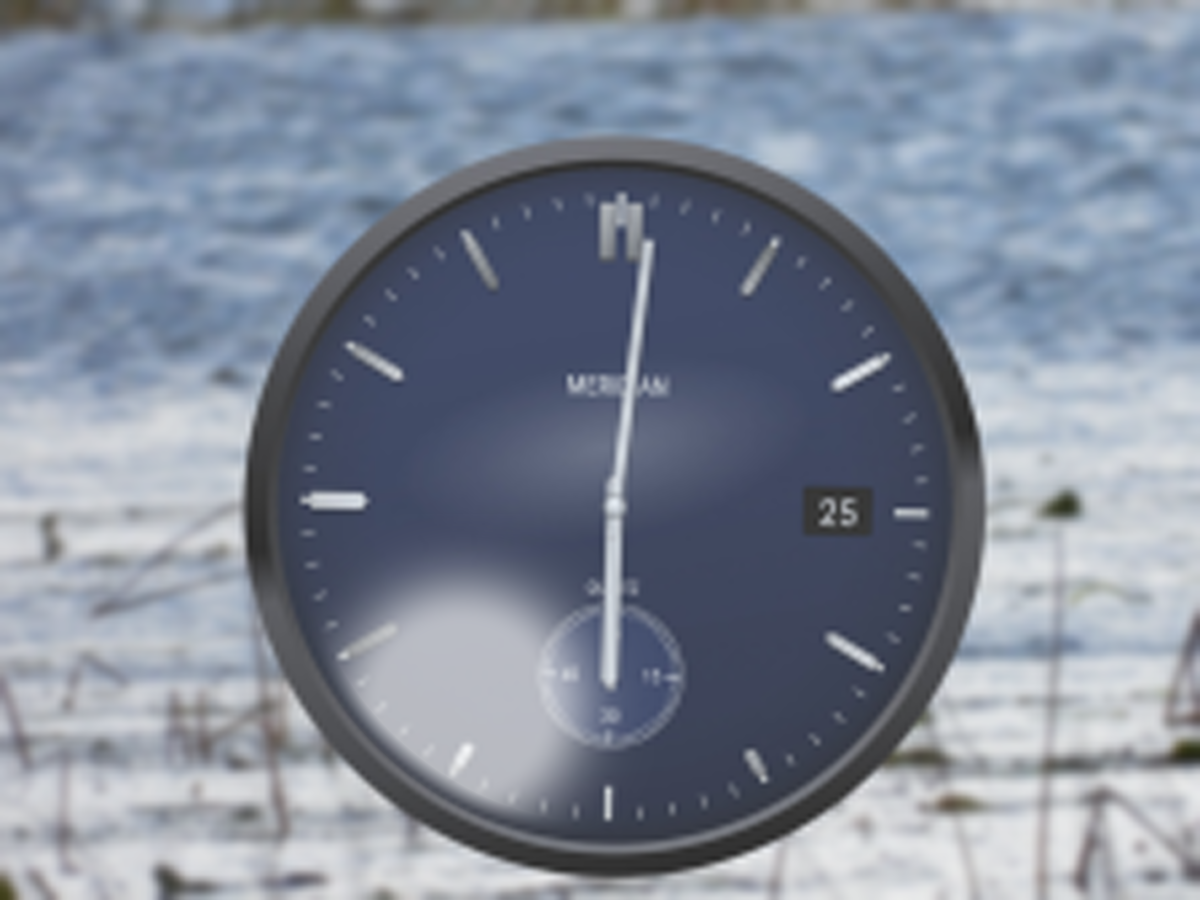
6,01
